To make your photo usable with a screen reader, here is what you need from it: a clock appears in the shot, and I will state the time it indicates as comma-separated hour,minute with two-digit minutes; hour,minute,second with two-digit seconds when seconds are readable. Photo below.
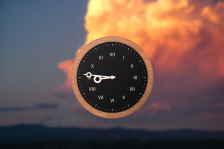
8,46
